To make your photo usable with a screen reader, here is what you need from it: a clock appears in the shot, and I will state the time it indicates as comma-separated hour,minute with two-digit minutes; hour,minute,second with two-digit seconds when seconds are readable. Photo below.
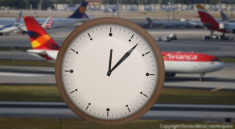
12,07
